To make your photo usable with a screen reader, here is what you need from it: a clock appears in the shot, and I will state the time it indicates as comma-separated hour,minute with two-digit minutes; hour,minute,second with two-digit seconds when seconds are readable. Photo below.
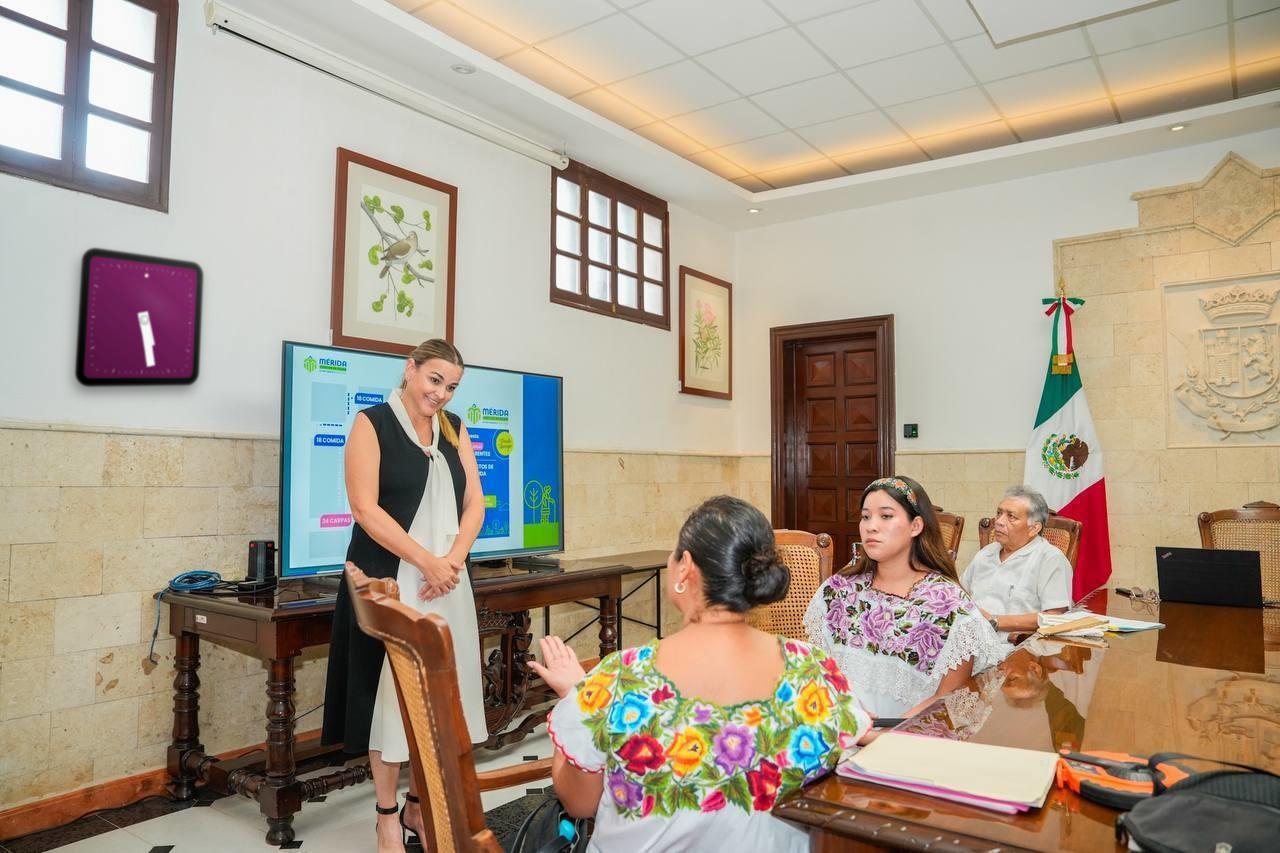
5,28
